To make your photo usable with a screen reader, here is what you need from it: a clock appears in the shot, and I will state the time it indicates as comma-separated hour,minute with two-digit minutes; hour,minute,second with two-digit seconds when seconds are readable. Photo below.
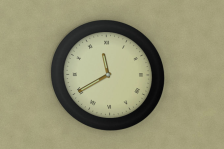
11,40
